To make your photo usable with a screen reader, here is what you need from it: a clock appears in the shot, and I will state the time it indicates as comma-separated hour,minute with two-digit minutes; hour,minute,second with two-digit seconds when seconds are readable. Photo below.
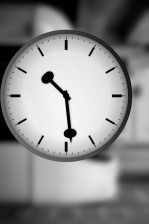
10,29
